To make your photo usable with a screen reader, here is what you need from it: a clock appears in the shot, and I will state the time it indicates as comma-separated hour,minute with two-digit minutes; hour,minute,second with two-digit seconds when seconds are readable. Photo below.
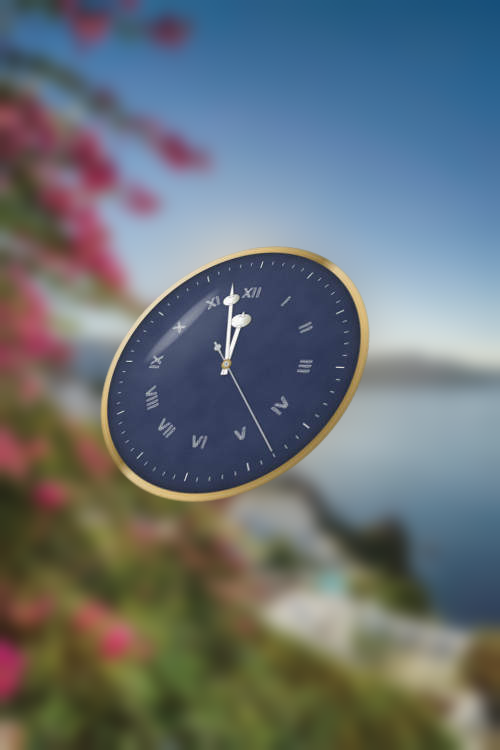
11,57,23
